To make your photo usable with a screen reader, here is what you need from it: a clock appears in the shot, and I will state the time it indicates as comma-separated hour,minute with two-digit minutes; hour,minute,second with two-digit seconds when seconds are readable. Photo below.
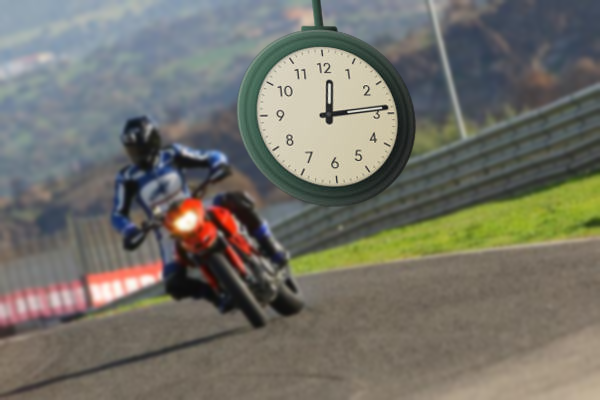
12,14
